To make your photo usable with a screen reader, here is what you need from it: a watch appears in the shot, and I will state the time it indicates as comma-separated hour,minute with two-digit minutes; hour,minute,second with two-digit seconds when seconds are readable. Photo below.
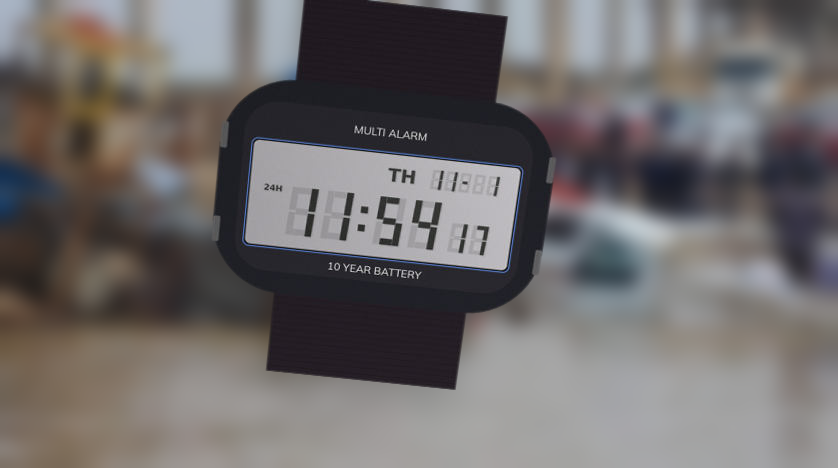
11,54,17
